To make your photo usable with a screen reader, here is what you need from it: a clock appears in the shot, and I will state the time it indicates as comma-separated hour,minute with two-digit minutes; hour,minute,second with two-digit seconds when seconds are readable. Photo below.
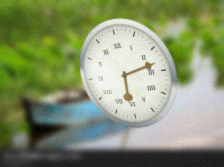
6,13
